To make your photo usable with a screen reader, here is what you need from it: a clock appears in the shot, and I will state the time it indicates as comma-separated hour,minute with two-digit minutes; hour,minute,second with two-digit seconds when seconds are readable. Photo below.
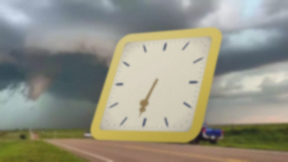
6,32
